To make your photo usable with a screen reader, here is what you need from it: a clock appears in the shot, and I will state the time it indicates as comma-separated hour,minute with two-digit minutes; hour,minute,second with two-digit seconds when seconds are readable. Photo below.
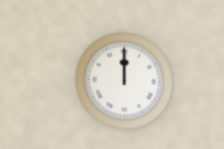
12,00
